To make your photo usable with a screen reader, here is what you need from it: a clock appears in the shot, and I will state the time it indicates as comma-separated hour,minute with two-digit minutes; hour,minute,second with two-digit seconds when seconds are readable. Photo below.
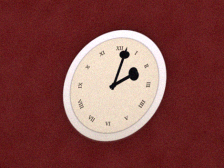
2,02
